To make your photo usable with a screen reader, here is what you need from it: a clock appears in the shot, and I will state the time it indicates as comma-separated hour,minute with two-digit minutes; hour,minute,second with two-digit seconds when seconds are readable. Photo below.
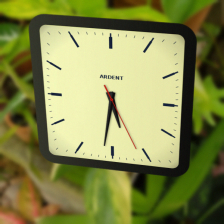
5,31,26
